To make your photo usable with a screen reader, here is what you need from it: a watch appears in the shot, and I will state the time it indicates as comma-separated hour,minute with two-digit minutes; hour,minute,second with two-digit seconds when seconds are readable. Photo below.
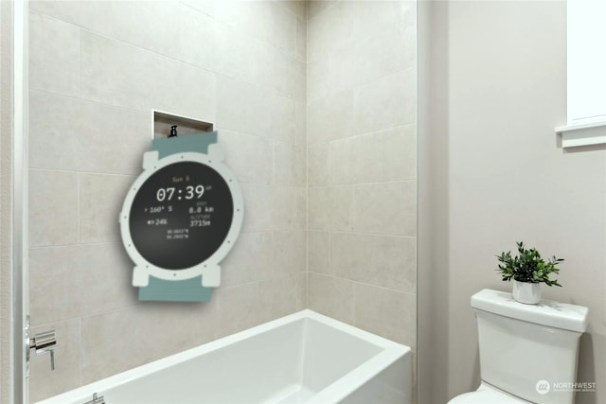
7,39
